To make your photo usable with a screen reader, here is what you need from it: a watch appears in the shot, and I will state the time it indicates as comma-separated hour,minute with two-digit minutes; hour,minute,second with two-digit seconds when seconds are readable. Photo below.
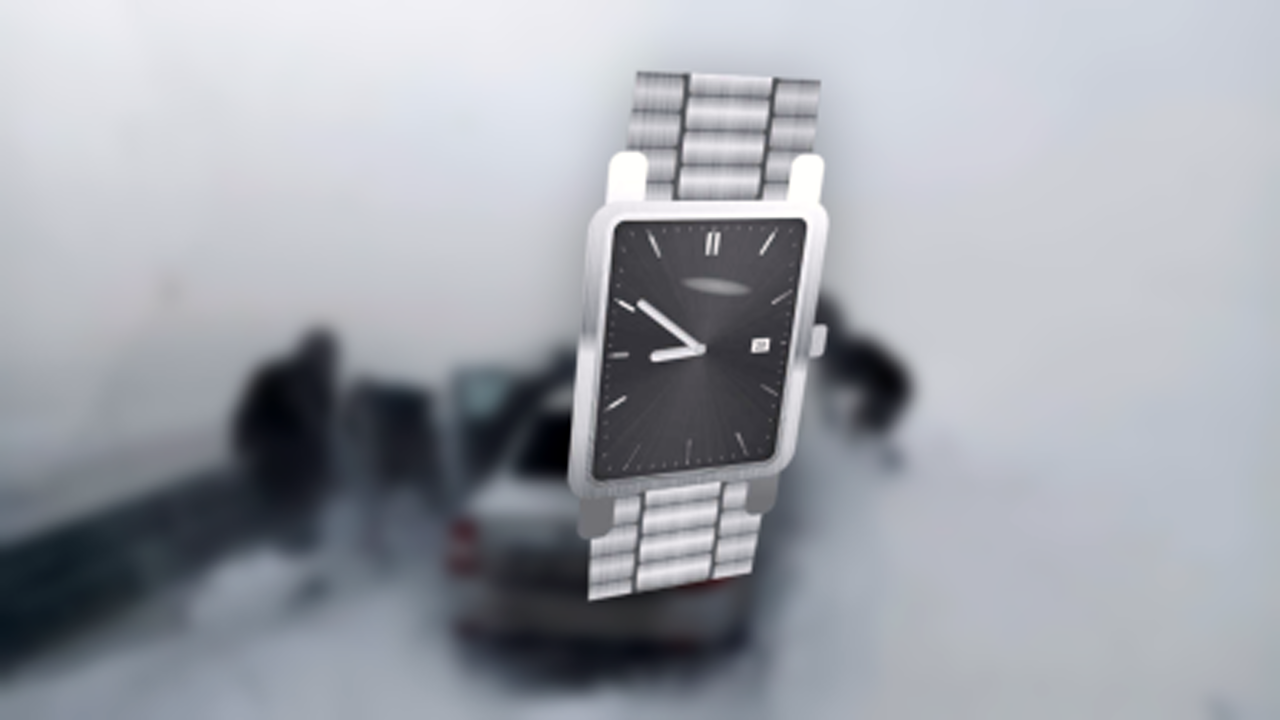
8,51
